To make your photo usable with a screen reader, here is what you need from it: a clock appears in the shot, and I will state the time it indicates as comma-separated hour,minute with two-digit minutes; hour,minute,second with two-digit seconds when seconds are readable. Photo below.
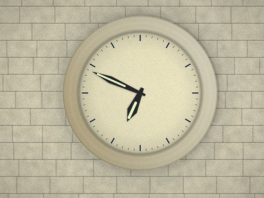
6,49
